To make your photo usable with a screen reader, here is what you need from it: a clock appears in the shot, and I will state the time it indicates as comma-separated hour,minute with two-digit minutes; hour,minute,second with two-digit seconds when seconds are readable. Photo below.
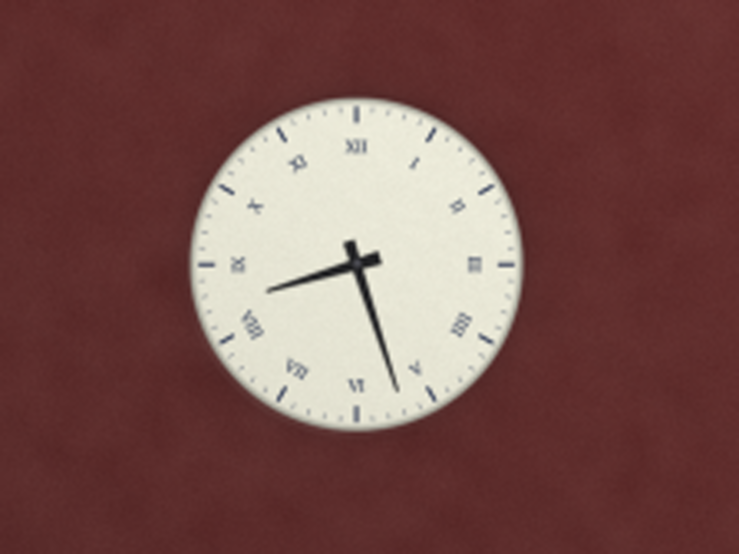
8,27
